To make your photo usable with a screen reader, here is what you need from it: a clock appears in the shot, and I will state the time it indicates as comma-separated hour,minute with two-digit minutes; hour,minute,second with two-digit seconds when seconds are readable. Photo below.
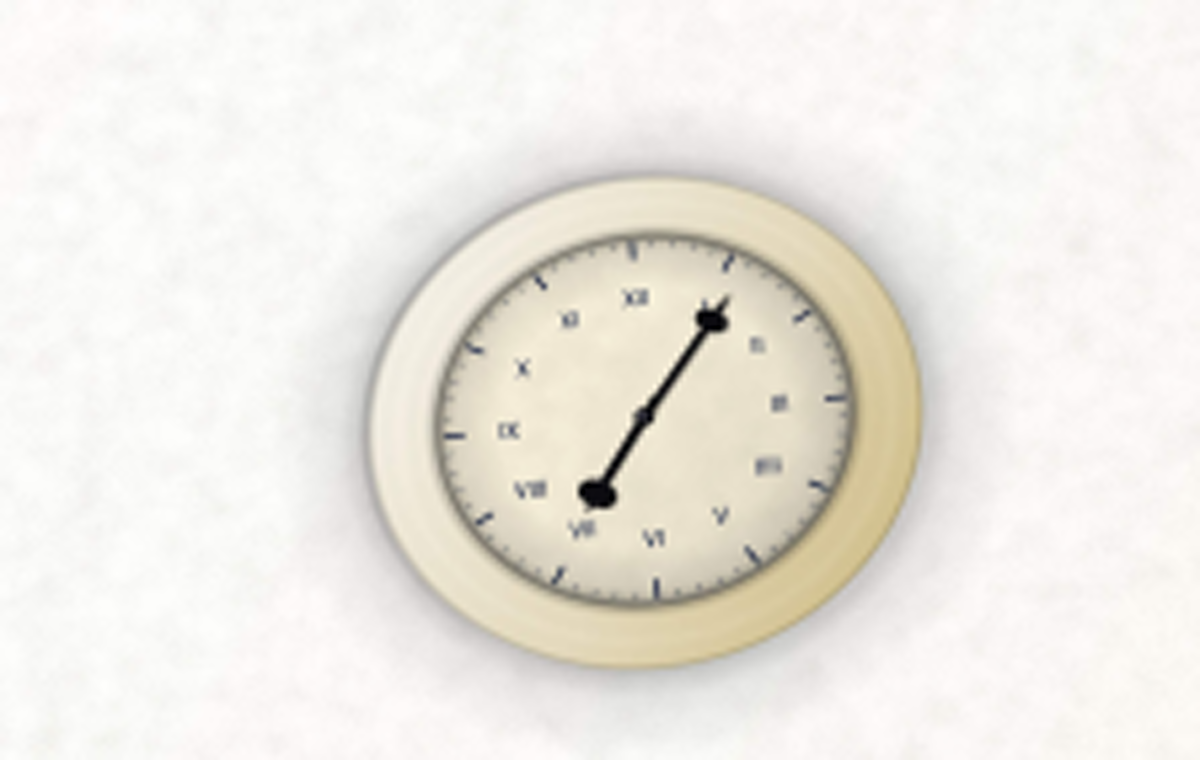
7,06
